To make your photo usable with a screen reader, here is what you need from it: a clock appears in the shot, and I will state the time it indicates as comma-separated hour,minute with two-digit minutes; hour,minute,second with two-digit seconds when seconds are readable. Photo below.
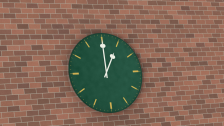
1,00
